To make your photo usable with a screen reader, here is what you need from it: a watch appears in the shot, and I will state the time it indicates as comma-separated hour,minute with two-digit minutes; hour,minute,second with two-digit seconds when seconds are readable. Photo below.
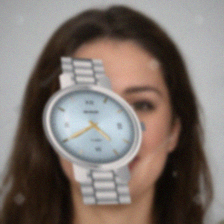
4,40
